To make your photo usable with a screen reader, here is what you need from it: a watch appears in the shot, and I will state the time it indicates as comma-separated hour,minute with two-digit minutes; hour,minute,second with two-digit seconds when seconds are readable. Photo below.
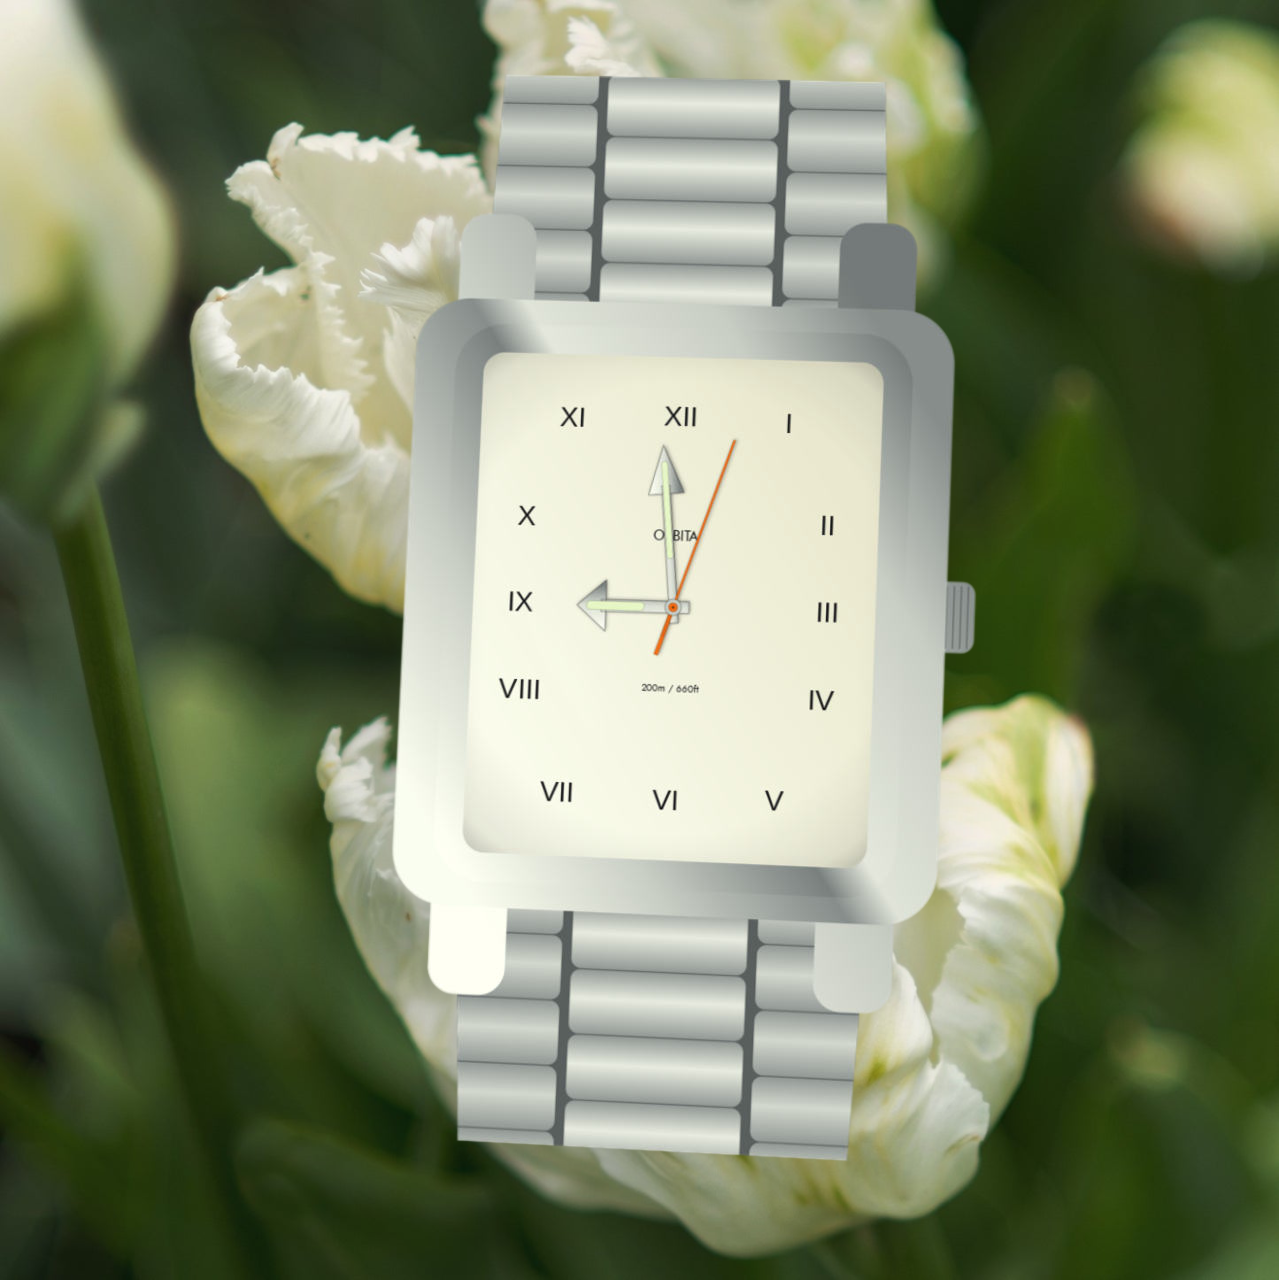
8,59,03
